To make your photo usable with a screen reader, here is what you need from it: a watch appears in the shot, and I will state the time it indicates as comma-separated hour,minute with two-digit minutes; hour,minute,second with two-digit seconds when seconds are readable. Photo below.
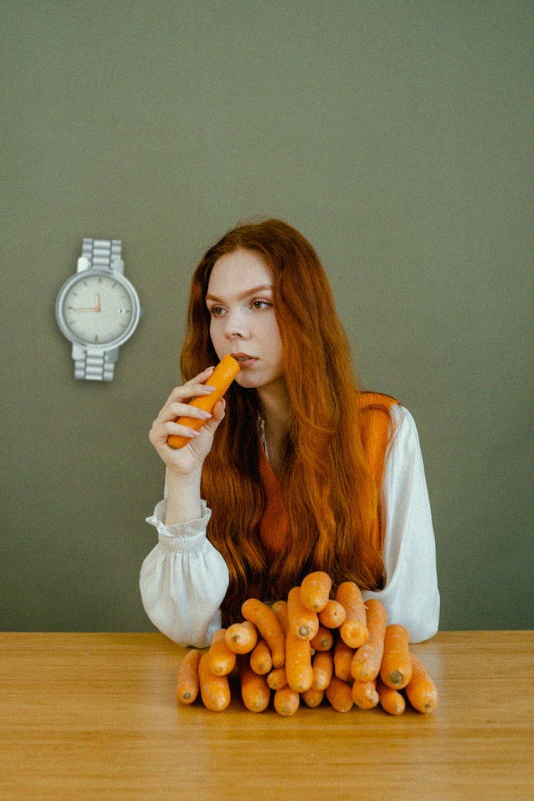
11,44
